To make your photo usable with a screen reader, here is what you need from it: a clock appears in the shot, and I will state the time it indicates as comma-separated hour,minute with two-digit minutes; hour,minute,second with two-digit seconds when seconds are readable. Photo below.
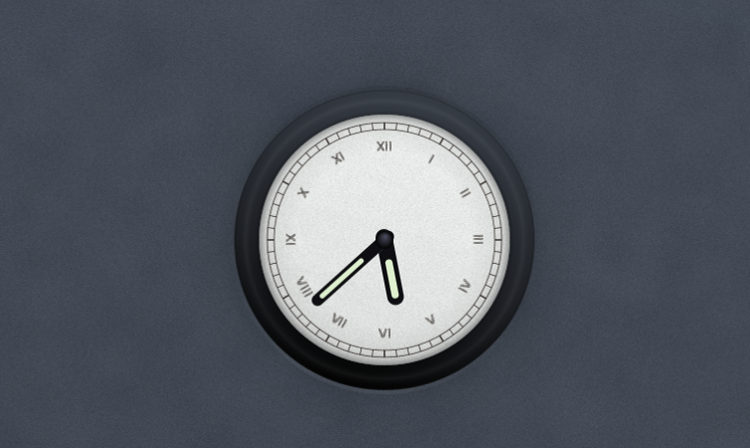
5,38
